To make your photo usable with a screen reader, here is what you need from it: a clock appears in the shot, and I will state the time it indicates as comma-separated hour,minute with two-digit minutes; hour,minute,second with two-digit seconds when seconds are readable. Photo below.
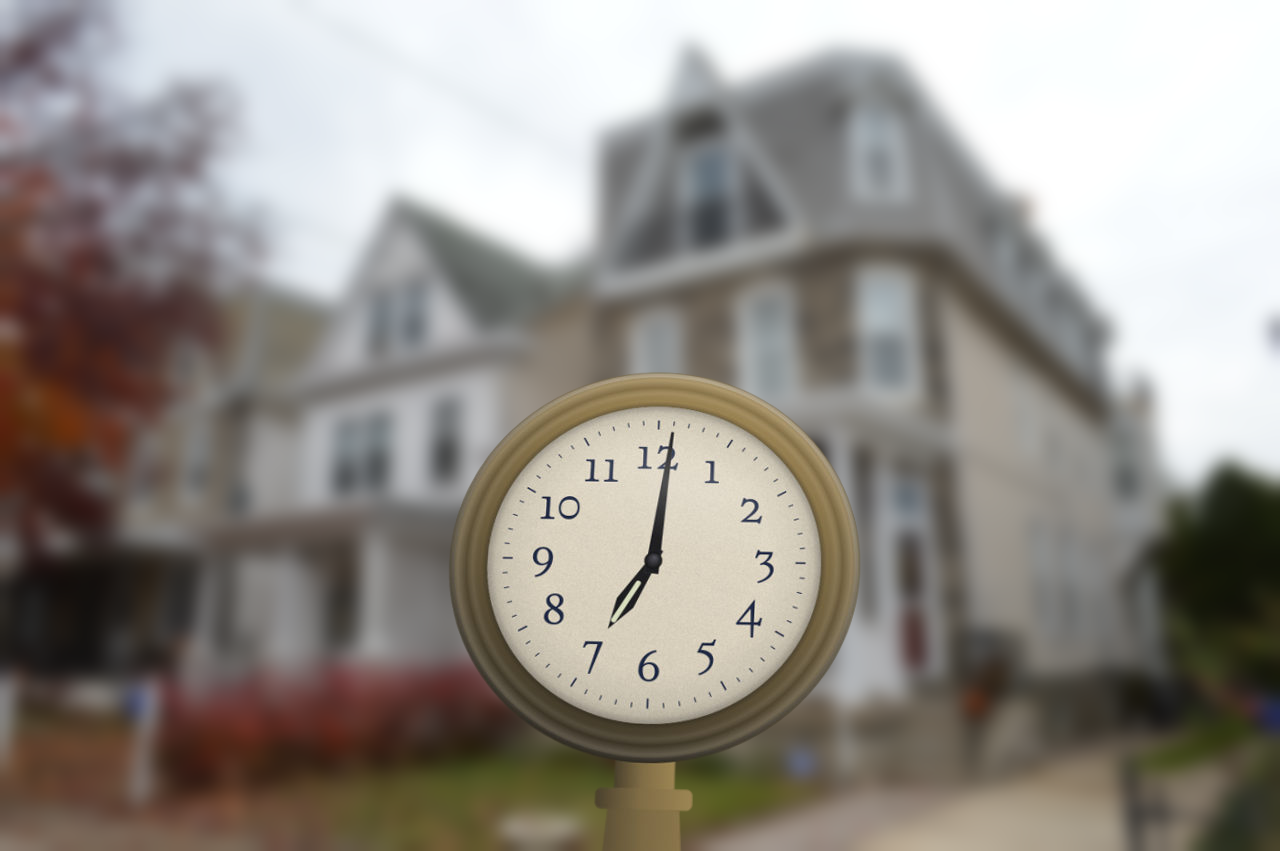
7,01
